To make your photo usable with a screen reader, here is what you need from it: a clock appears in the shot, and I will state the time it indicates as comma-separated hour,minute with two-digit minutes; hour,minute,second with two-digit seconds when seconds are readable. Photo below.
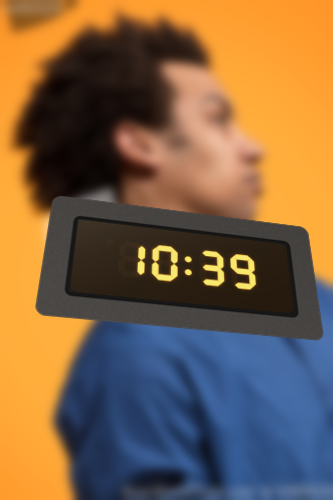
10,39
